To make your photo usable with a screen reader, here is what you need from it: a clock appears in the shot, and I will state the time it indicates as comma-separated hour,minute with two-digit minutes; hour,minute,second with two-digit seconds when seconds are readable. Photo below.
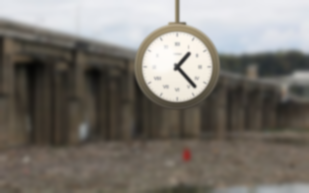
1,23
